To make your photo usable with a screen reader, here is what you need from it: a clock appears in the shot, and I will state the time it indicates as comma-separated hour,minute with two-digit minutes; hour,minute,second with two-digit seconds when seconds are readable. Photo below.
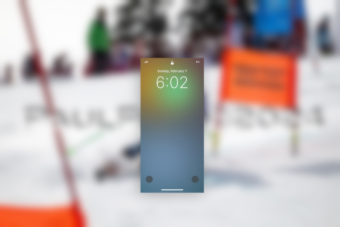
6,02
